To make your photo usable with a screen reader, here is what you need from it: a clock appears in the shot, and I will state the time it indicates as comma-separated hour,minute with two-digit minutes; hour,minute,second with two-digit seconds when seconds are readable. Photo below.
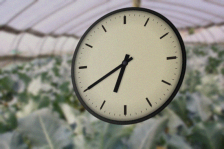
6,40
